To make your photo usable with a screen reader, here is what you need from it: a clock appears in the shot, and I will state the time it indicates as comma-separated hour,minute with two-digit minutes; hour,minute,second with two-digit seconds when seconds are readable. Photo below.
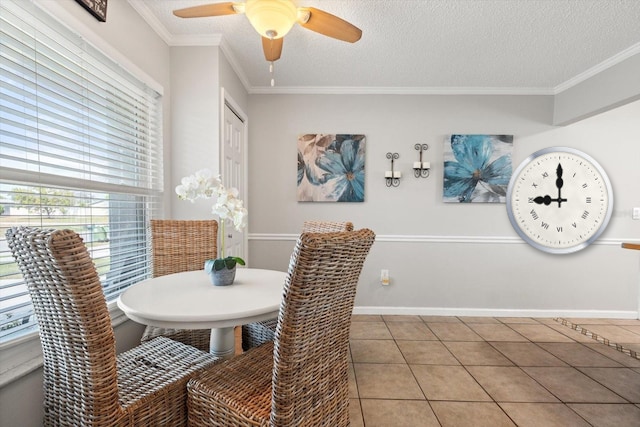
9,00
